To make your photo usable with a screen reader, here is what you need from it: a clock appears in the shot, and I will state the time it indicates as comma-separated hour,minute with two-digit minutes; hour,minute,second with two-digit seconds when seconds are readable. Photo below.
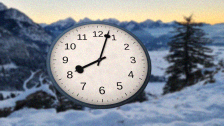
8,03
